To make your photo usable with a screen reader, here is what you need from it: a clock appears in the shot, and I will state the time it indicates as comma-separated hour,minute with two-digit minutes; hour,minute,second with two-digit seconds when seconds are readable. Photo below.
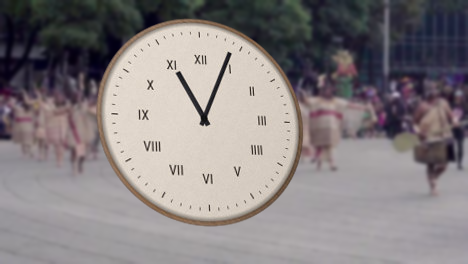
11,04
